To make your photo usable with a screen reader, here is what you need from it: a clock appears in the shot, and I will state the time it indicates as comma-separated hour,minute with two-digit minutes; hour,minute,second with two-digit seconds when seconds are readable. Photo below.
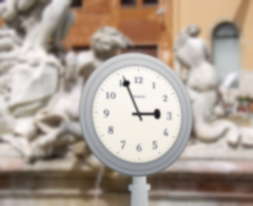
2,56
